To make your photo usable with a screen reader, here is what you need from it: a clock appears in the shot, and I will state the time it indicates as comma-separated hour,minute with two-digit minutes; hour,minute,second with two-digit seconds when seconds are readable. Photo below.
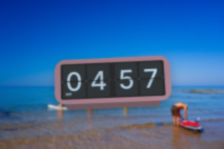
4,57
